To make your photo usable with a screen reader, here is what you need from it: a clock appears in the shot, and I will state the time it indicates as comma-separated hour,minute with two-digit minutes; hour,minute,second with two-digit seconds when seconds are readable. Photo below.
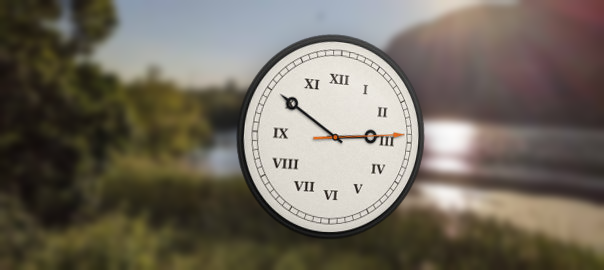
2,50,14
